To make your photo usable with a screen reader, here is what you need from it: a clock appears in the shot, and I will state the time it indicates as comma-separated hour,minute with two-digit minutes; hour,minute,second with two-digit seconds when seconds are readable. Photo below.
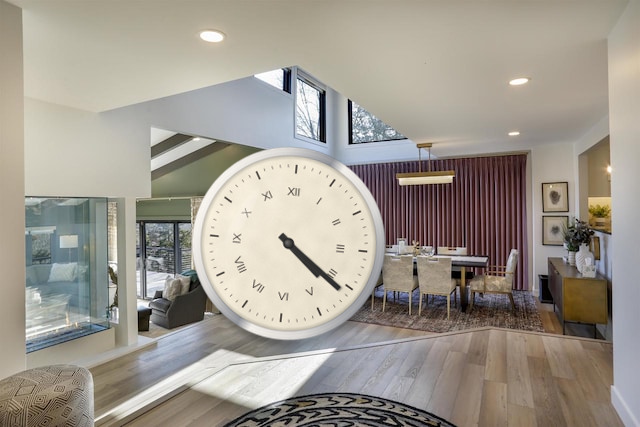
4,21
